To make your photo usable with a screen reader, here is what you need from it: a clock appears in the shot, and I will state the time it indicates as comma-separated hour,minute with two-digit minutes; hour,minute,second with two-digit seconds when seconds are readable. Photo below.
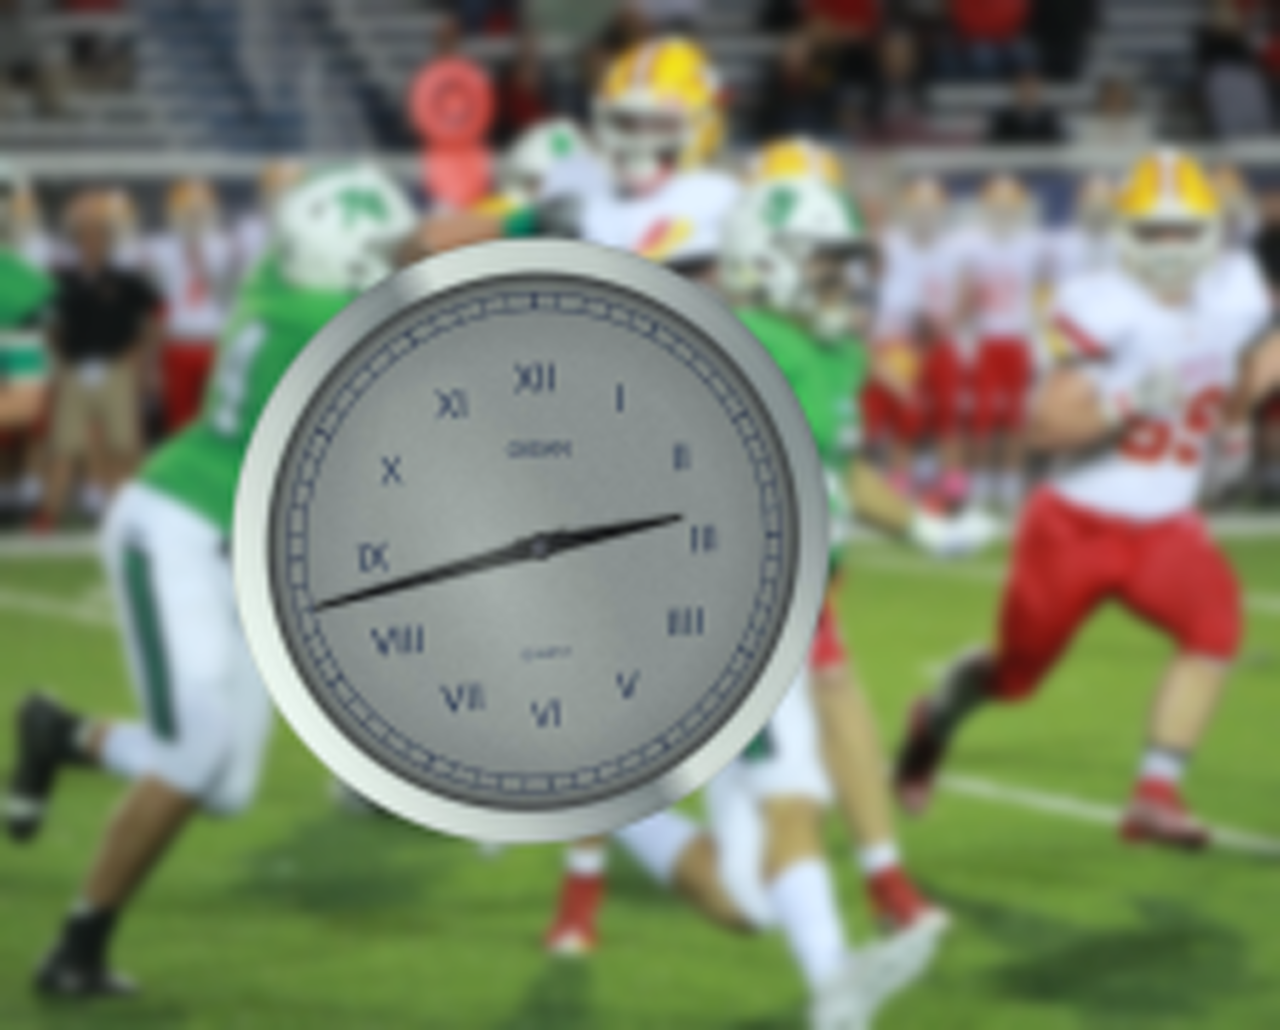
2,43
